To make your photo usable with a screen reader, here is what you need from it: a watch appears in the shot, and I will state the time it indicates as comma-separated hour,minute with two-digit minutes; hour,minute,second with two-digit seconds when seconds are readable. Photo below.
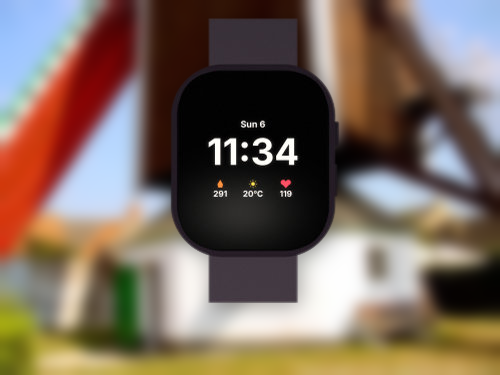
11,34
